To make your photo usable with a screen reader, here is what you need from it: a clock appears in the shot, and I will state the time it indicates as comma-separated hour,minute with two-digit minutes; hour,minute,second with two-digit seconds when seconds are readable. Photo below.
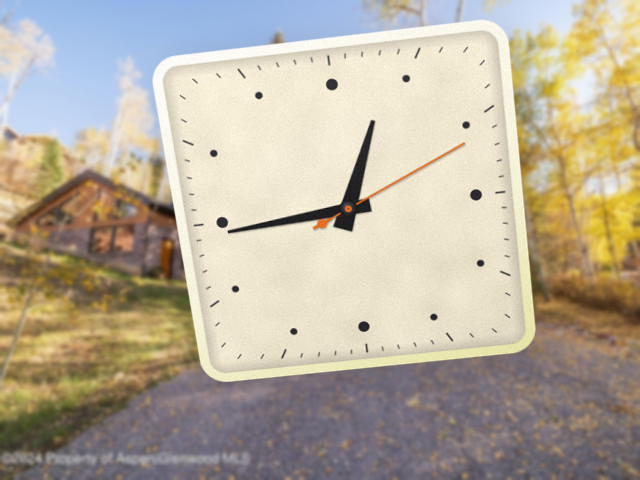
12,44,11
